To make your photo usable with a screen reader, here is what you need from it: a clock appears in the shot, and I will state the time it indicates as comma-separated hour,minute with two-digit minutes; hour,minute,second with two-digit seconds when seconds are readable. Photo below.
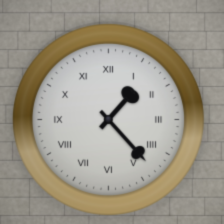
1,23
